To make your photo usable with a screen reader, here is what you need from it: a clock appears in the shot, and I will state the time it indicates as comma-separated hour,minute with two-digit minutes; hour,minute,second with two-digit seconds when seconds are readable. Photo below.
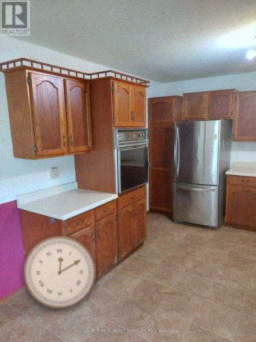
12,10
